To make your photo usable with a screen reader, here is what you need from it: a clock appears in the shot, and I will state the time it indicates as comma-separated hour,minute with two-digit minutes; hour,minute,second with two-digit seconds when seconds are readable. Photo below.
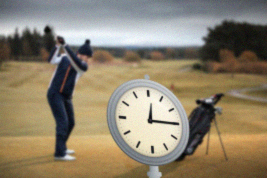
12,15
